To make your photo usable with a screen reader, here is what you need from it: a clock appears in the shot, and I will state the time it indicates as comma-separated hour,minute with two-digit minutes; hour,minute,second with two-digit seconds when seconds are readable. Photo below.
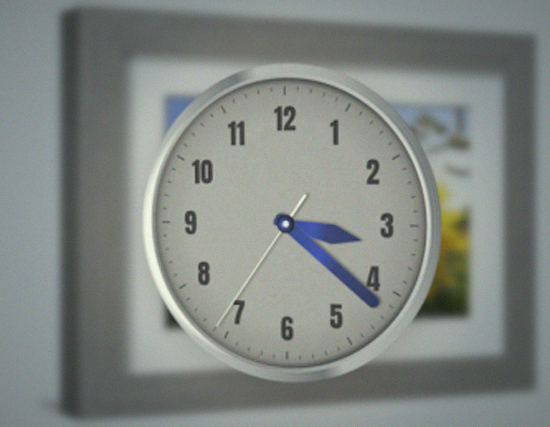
3,21,36
